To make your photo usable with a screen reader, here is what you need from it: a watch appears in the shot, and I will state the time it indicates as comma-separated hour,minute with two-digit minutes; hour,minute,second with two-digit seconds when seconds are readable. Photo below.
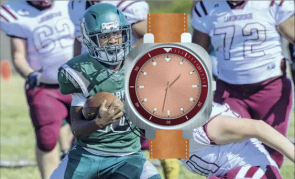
1,32
